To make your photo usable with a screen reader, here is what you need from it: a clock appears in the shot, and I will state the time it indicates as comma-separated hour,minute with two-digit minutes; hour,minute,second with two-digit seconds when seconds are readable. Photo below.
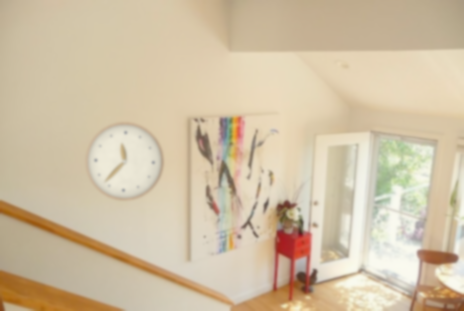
11,37
